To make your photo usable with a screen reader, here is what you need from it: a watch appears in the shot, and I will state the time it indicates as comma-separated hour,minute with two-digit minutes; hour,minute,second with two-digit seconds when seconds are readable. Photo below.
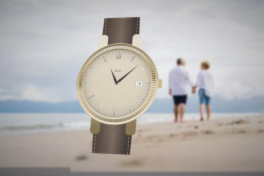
11,08
